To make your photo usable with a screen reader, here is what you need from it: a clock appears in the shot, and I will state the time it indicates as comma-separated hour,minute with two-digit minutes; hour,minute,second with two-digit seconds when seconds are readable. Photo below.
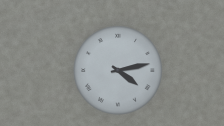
4,13
